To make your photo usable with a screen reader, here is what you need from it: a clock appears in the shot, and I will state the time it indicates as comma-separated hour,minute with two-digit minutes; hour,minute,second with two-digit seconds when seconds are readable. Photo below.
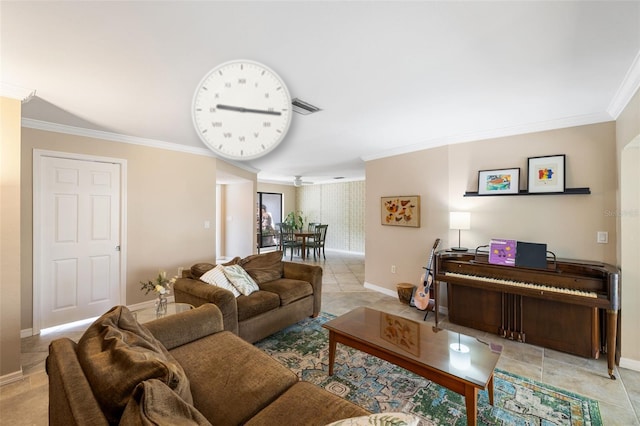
9,16
